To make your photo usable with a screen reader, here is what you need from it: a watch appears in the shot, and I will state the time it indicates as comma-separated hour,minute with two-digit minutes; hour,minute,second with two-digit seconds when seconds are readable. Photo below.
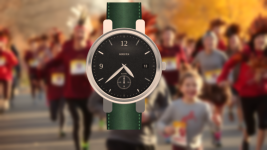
4,38
